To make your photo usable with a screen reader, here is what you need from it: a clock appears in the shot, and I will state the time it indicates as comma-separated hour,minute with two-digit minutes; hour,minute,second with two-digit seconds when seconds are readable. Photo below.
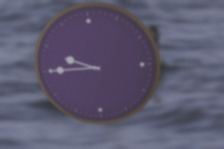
9,45
